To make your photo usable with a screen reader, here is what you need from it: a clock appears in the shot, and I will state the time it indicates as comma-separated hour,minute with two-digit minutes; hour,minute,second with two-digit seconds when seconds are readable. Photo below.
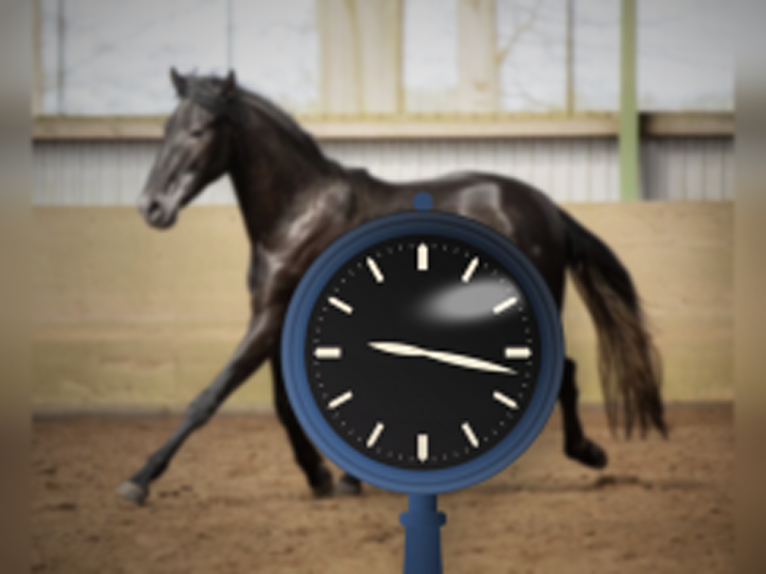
9,17
